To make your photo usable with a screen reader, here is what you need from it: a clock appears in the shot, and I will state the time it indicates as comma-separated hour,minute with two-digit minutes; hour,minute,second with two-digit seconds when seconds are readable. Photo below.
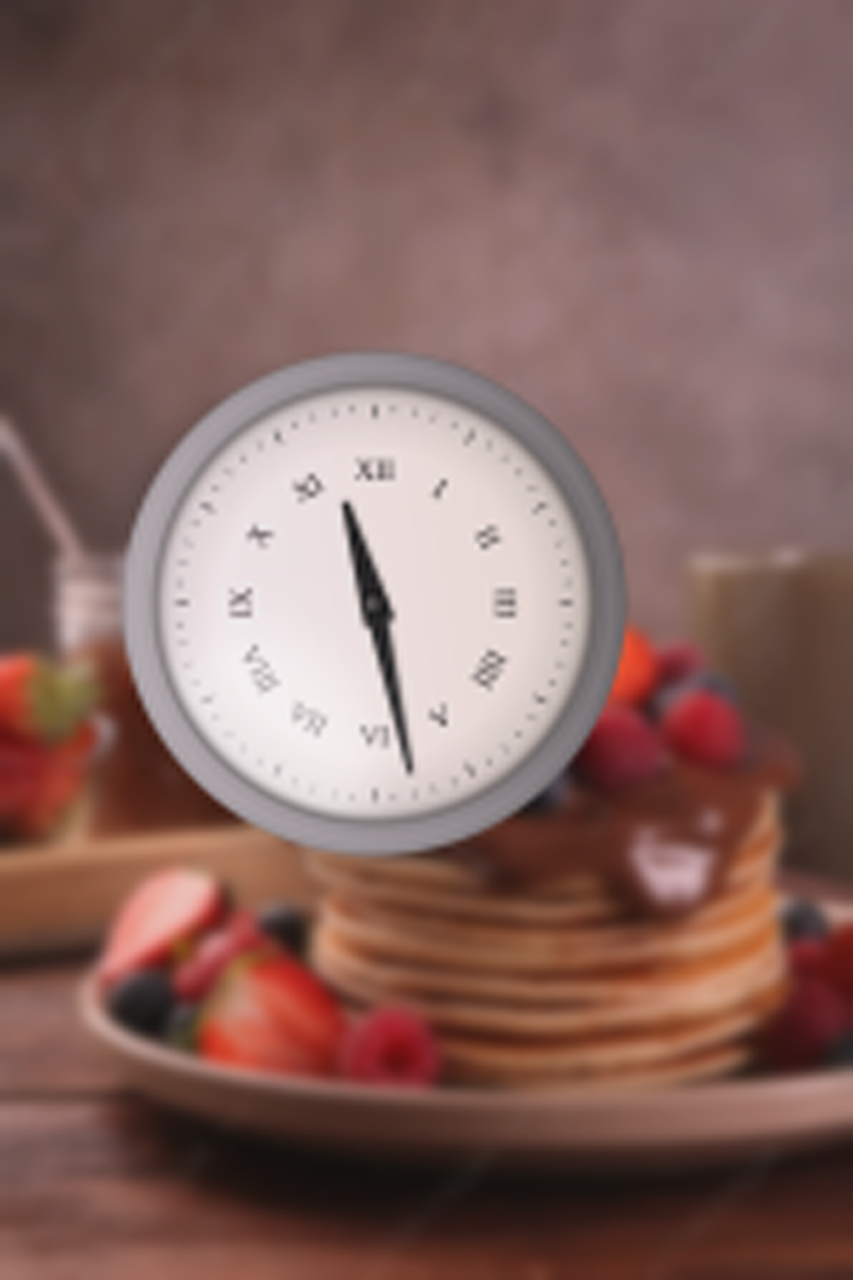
11,28
